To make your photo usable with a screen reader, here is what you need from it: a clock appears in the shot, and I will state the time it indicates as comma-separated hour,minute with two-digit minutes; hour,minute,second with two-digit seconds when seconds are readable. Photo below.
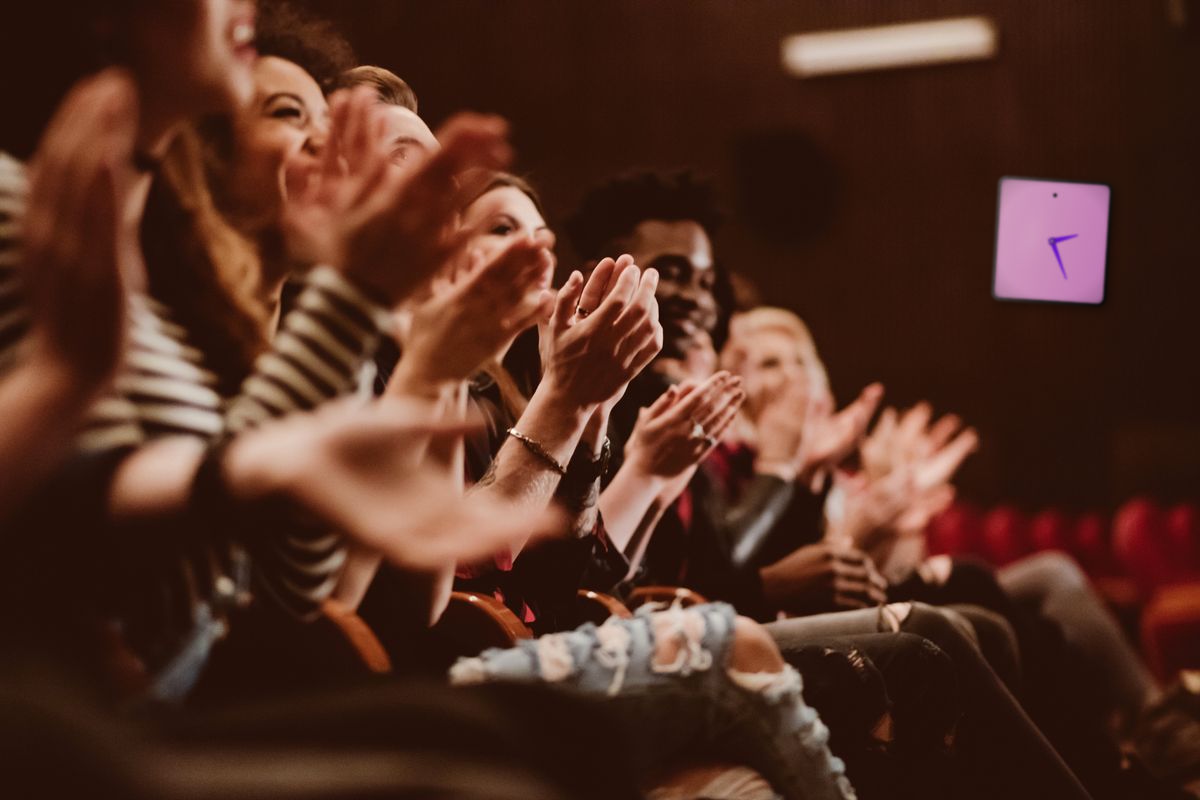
2,26
